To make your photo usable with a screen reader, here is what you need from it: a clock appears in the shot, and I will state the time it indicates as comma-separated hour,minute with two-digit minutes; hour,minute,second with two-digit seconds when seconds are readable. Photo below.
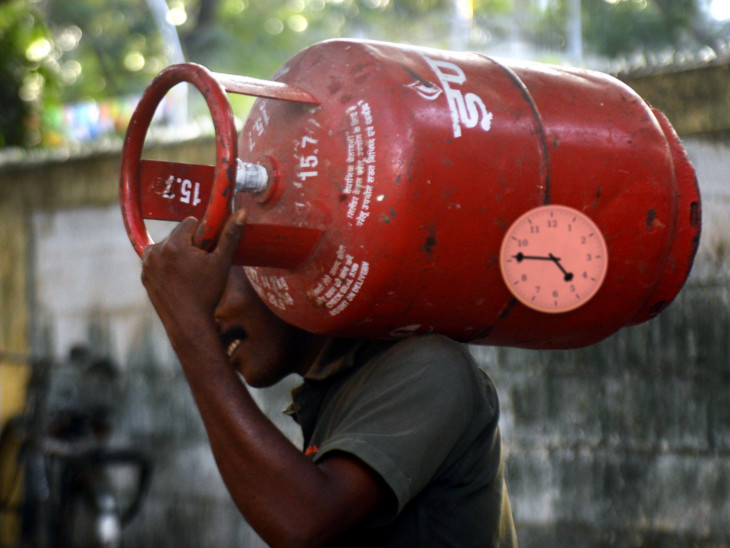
4,46
